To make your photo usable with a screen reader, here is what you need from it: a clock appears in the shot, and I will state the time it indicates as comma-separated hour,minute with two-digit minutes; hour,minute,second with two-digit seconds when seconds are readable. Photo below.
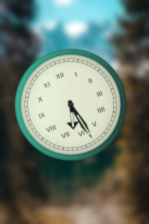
6,28
